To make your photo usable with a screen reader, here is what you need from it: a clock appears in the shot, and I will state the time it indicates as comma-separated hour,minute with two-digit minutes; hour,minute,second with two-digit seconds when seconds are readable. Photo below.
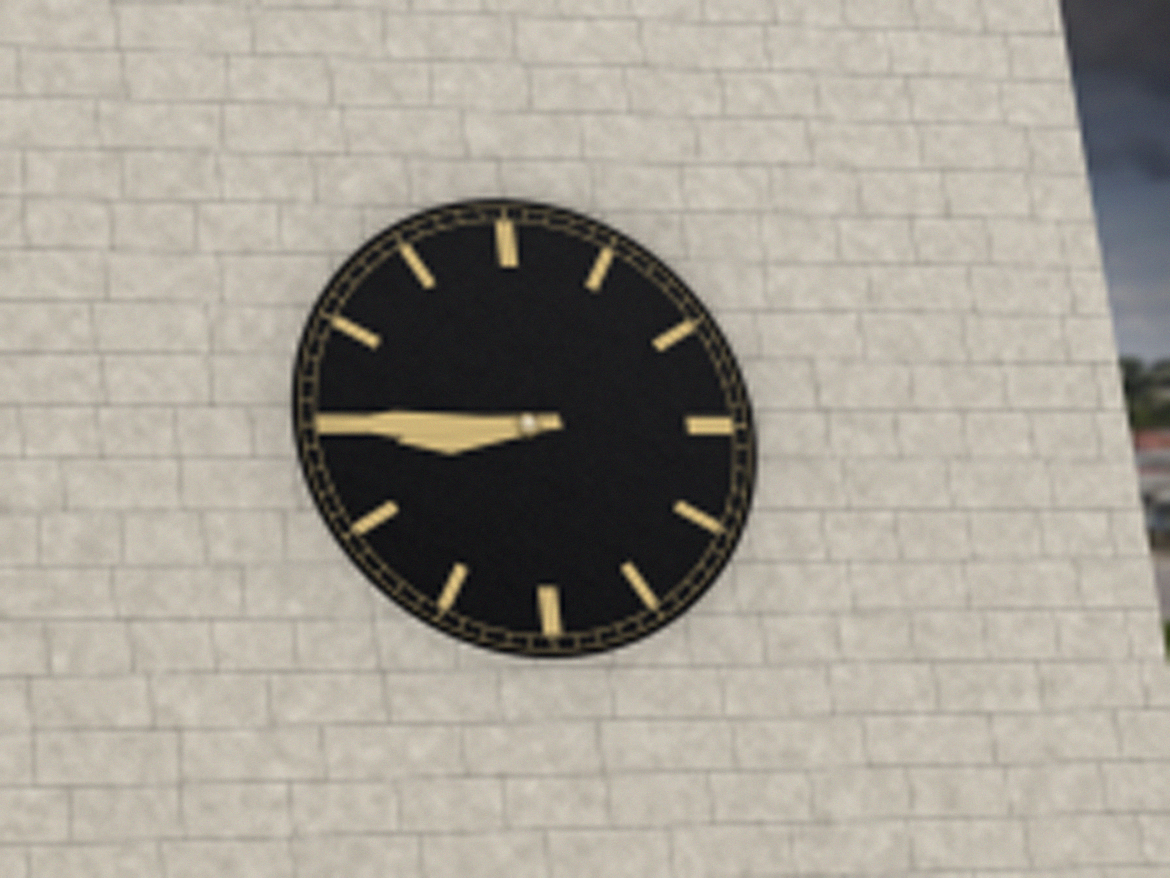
8,45
